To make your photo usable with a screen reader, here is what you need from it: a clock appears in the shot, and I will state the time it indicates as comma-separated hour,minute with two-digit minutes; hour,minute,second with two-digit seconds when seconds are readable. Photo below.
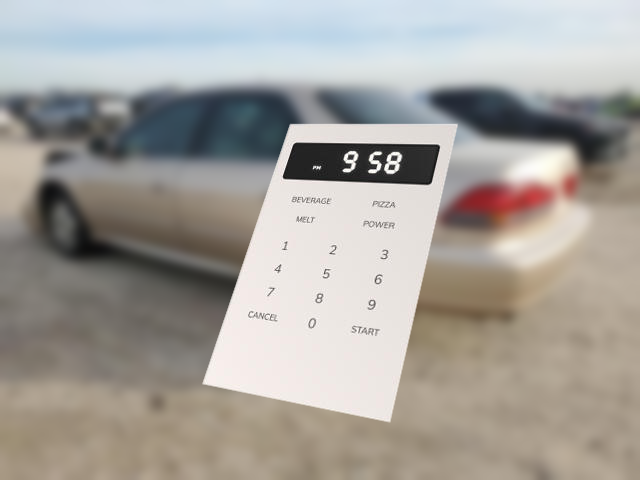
9,58
